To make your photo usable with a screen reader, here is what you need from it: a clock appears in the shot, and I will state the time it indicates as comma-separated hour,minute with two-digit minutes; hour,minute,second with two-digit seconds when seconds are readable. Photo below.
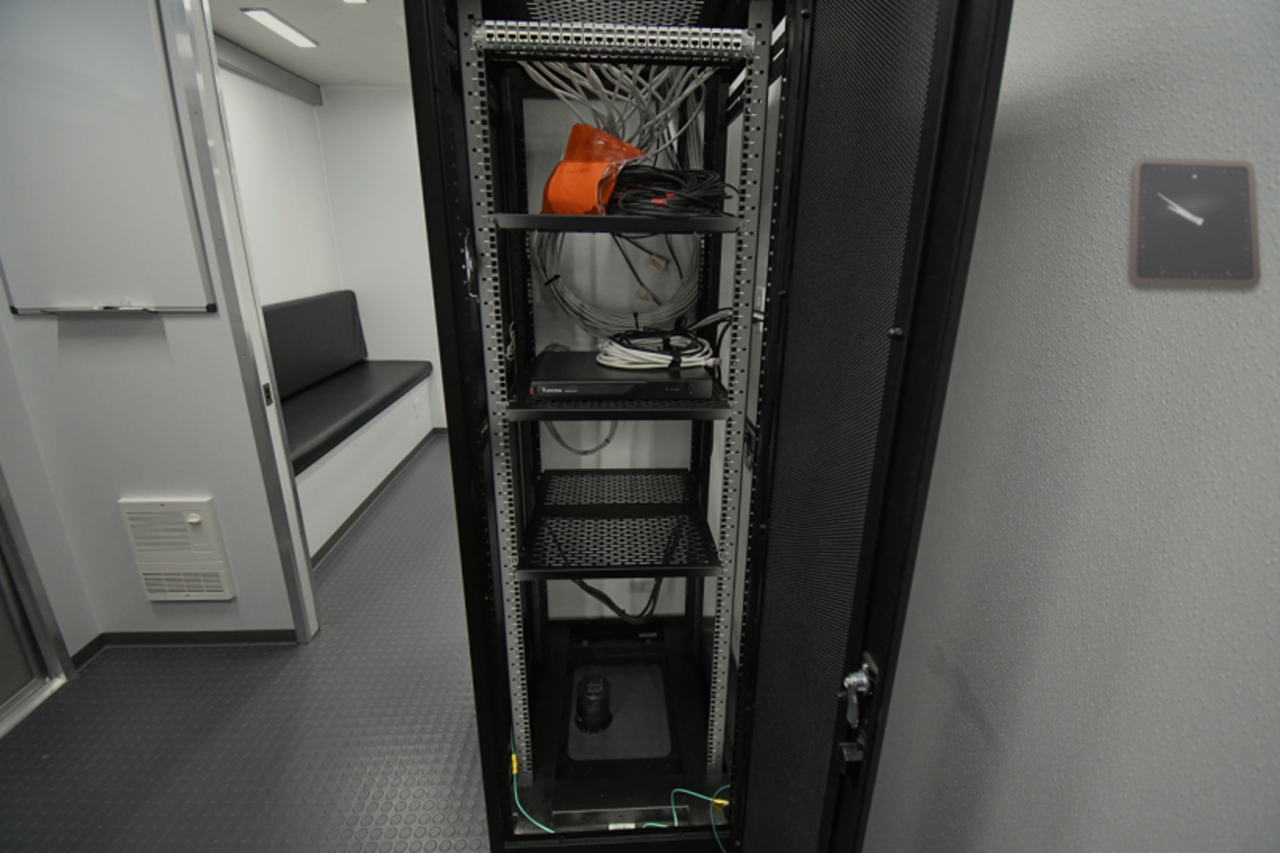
9,51
